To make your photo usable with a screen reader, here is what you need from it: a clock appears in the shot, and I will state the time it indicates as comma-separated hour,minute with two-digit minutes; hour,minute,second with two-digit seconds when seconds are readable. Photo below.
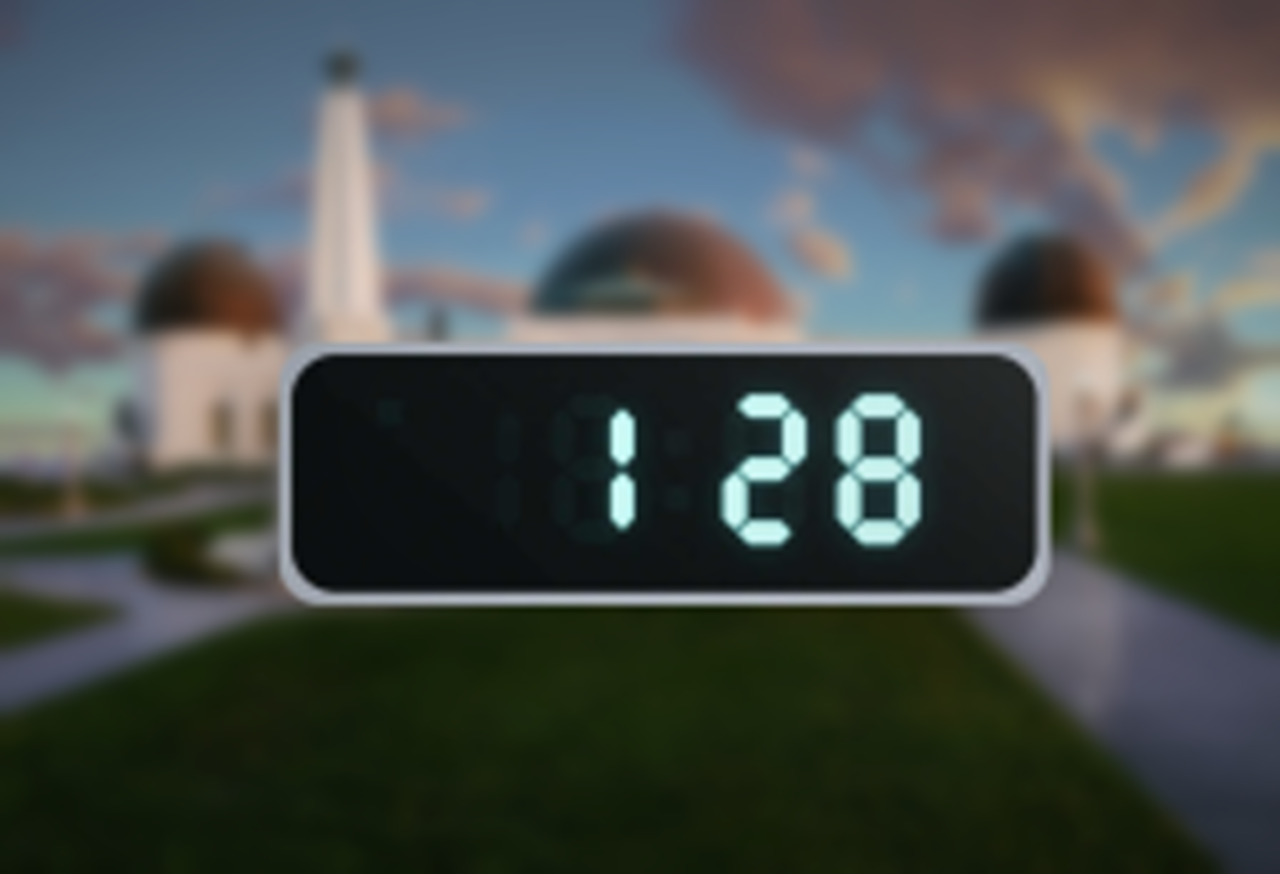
1,28
